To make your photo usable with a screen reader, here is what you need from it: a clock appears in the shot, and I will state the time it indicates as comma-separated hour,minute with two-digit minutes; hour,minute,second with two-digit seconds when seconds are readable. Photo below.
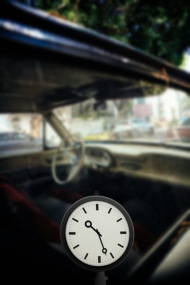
10,27
